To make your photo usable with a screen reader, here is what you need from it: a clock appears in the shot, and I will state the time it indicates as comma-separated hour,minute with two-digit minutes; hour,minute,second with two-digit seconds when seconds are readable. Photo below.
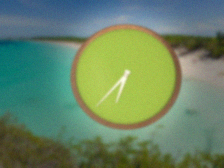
6,37
